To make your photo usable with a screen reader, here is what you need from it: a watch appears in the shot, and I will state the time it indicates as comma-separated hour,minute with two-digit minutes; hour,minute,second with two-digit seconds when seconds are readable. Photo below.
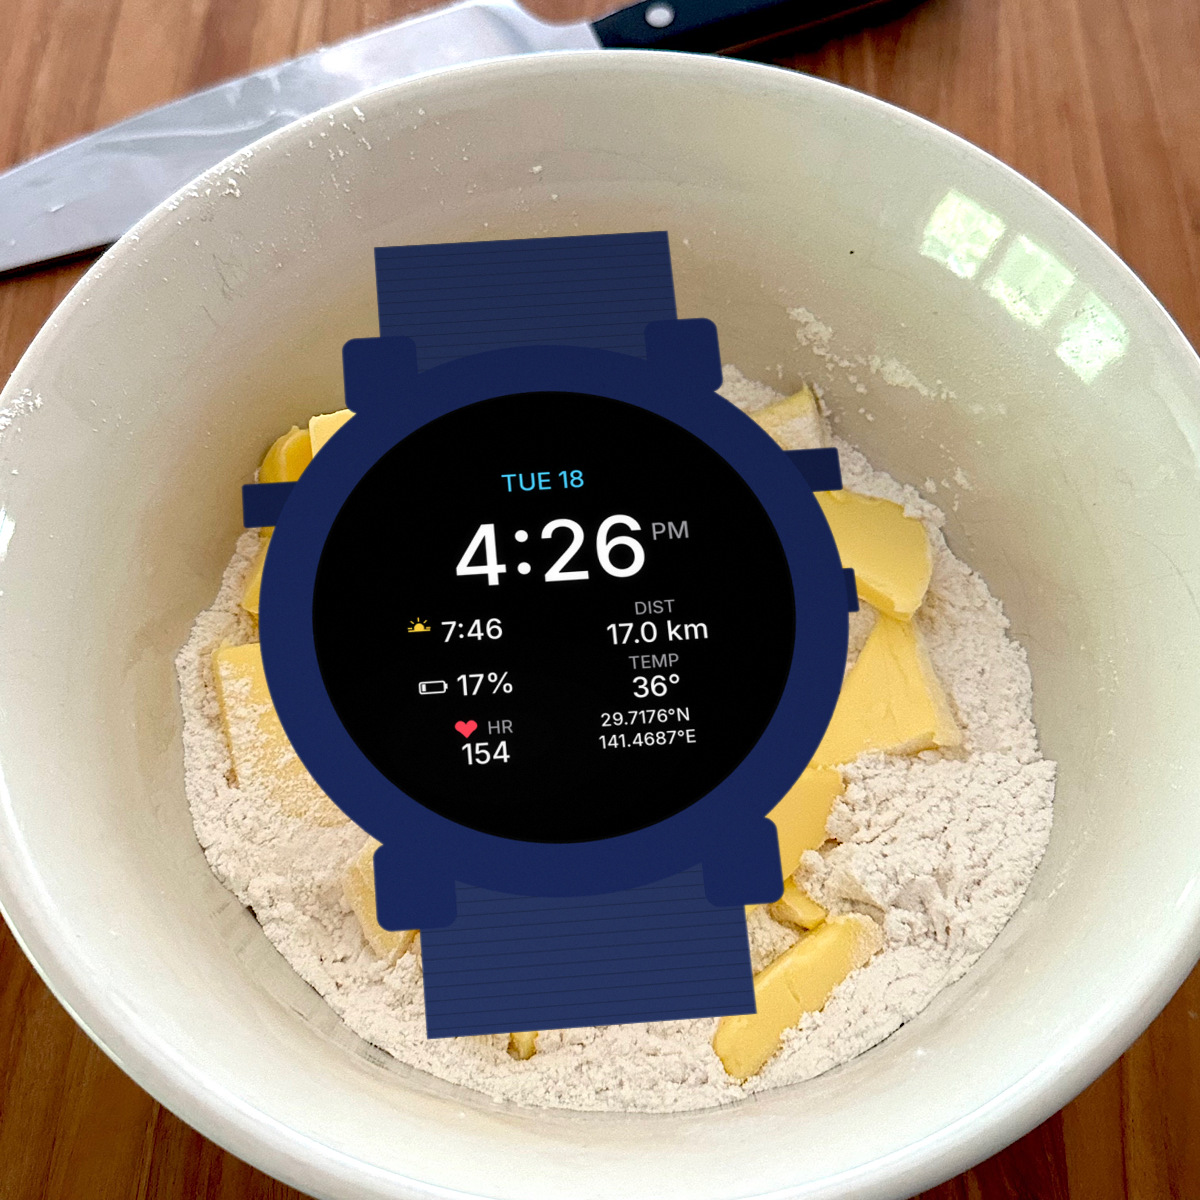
4,26
